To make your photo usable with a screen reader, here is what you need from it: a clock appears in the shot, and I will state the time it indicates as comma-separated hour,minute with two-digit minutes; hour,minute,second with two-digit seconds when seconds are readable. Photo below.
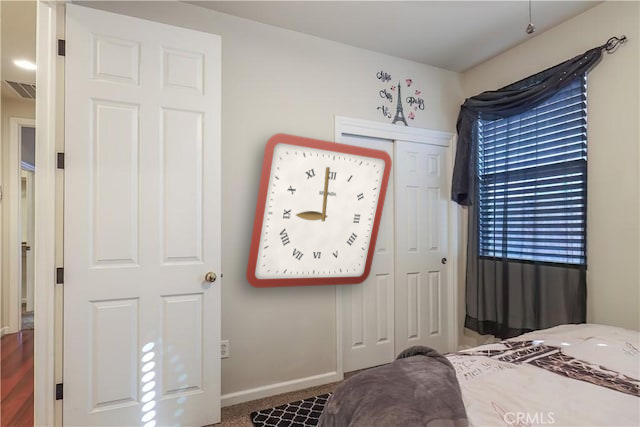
8,59
